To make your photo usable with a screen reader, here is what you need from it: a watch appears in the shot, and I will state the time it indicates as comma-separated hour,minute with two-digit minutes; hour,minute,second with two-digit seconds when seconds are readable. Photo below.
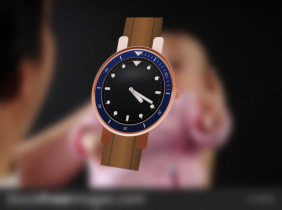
4,19
